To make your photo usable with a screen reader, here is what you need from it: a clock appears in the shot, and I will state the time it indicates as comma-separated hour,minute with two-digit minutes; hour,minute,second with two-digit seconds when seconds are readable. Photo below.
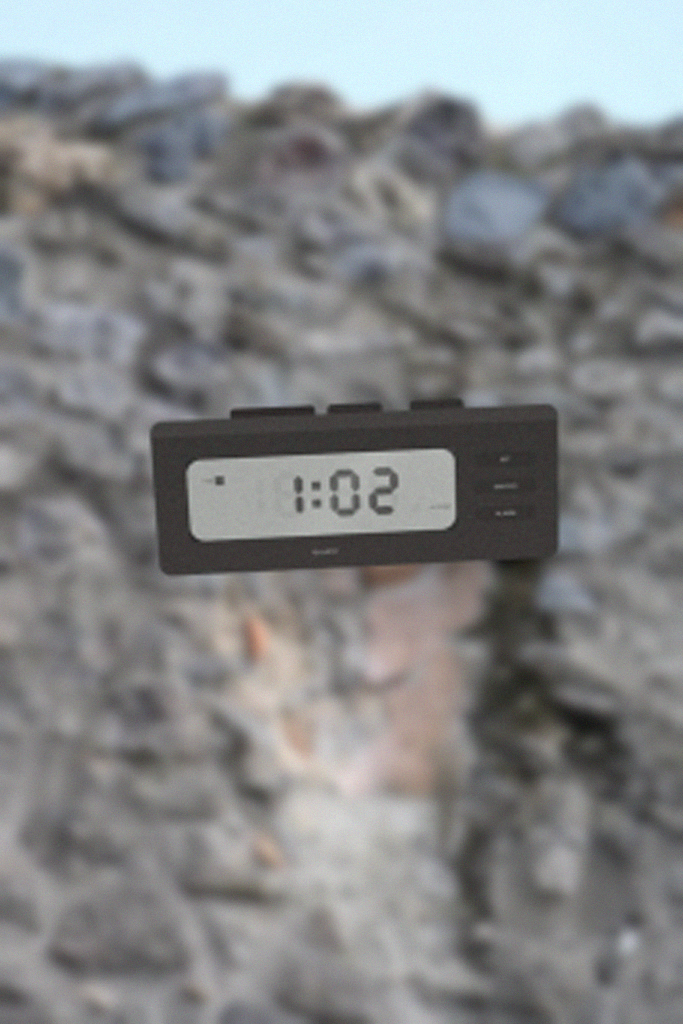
1,02
